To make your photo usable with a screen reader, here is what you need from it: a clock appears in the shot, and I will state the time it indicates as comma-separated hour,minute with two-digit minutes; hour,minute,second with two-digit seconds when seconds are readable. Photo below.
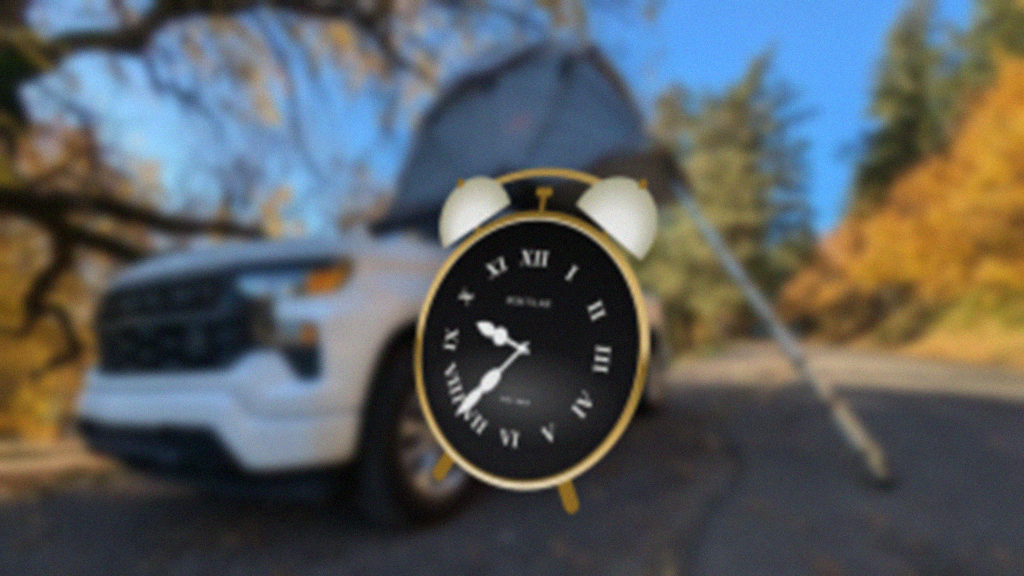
9,37
